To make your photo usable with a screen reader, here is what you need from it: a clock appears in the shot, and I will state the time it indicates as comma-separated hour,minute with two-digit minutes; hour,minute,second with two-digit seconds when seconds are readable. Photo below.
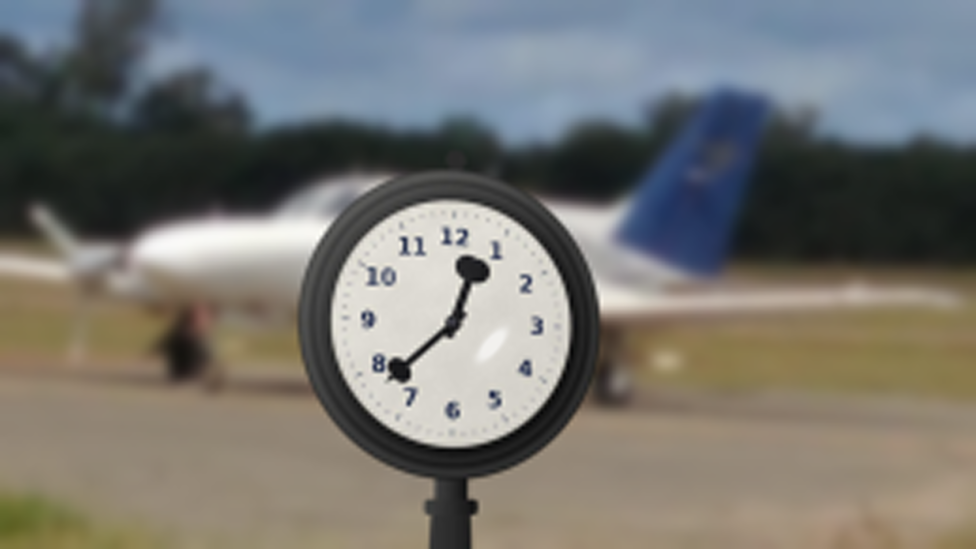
12,38
